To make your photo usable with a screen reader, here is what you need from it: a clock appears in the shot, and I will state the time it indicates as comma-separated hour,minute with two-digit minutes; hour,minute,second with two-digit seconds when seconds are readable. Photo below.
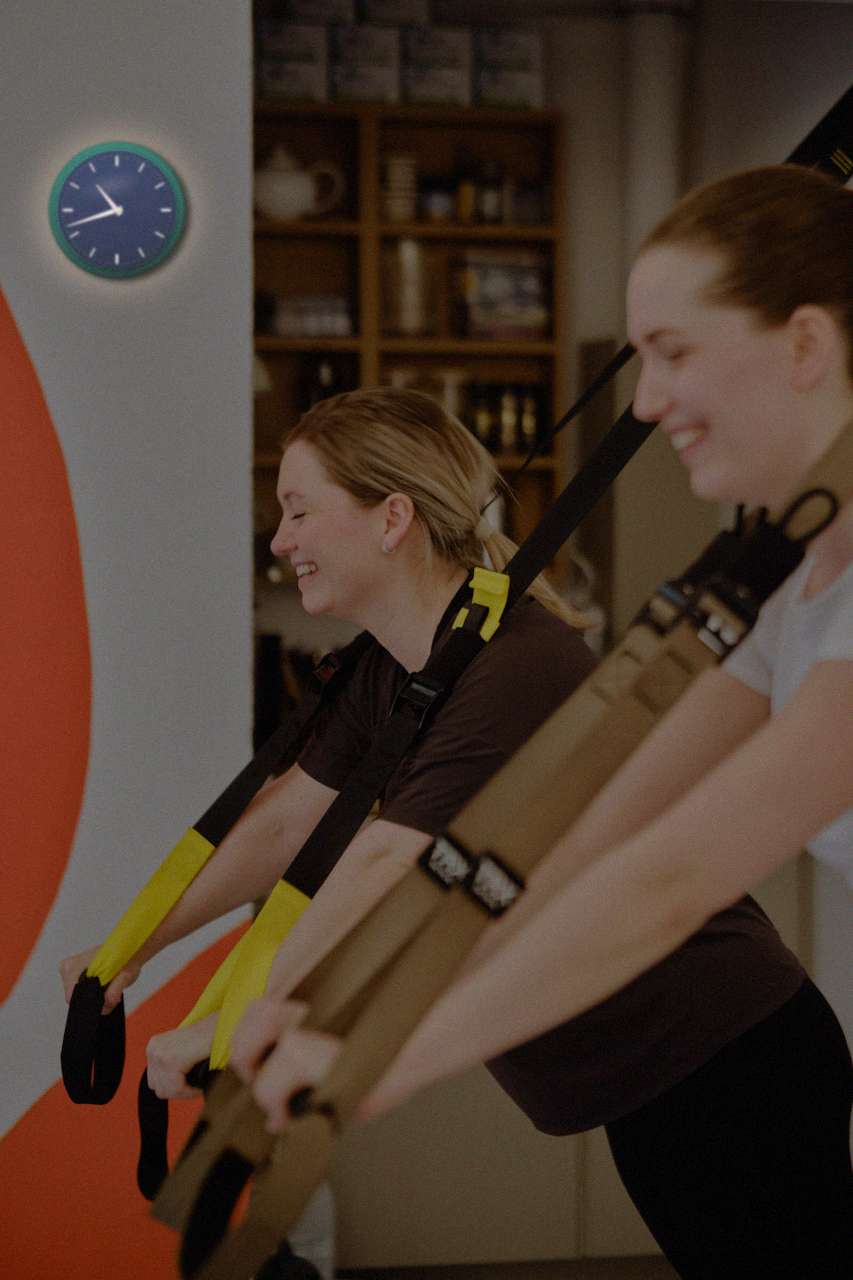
10,42
